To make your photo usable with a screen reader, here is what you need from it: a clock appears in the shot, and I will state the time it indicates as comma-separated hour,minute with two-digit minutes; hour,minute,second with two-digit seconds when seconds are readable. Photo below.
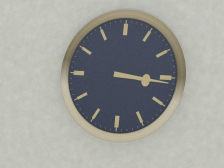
3,16
